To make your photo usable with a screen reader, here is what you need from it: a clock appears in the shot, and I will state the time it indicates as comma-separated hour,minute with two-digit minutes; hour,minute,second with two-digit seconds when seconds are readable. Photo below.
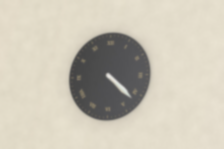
4,22
